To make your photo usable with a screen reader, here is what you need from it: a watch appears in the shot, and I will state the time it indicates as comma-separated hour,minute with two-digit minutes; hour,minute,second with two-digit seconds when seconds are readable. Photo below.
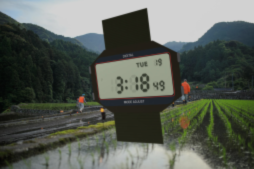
3,18
